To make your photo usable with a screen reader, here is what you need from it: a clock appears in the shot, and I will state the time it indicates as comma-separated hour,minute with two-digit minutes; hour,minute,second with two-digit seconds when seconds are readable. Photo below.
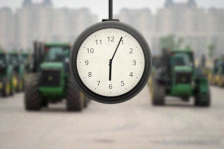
6,04
